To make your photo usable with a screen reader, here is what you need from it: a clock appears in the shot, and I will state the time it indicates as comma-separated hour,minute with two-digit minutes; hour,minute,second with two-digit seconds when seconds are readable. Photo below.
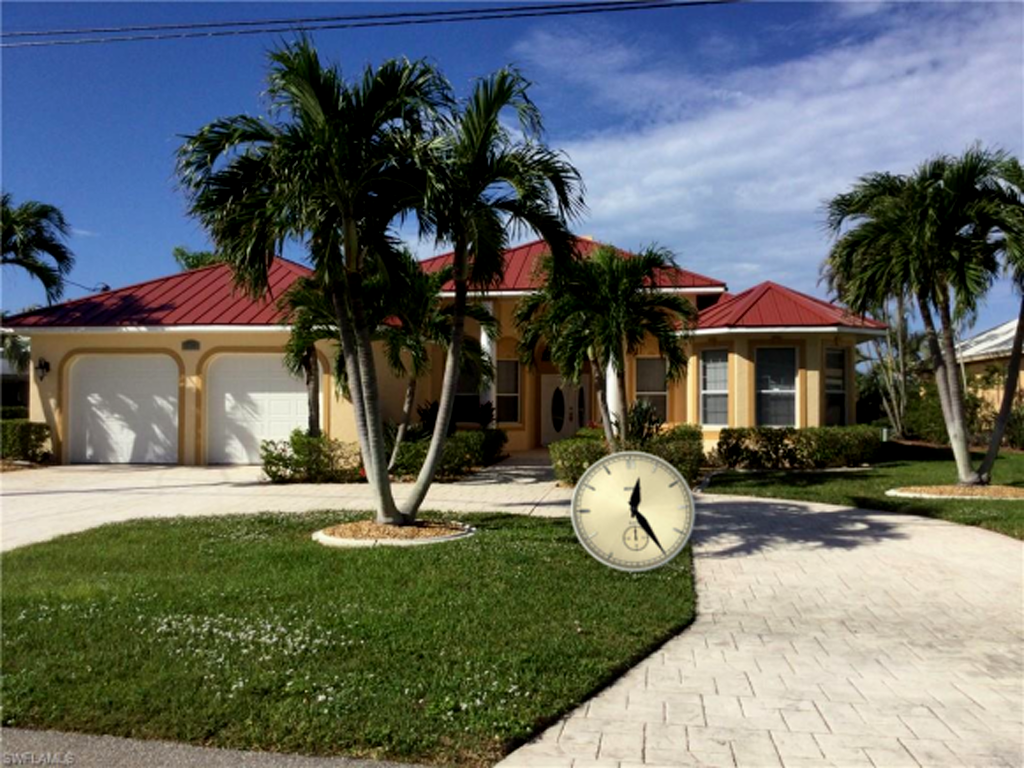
12,25
